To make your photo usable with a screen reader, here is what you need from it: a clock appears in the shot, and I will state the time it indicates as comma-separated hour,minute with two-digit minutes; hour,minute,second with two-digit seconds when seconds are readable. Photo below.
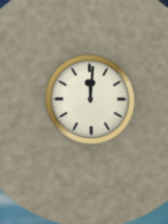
12,01
